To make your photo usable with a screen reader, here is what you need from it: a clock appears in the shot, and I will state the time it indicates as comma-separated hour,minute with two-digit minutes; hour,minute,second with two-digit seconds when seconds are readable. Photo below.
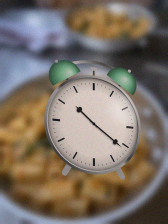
10,21
